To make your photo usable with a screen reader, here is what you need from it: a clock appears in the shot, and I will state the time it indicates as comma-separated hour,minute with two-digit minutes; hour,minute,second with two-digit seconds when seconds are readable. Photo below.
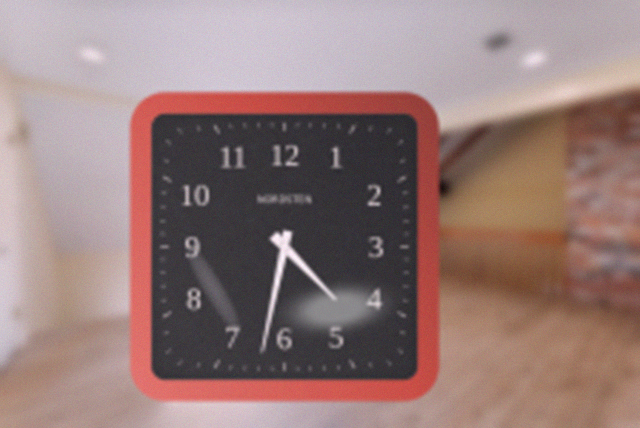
4,32
